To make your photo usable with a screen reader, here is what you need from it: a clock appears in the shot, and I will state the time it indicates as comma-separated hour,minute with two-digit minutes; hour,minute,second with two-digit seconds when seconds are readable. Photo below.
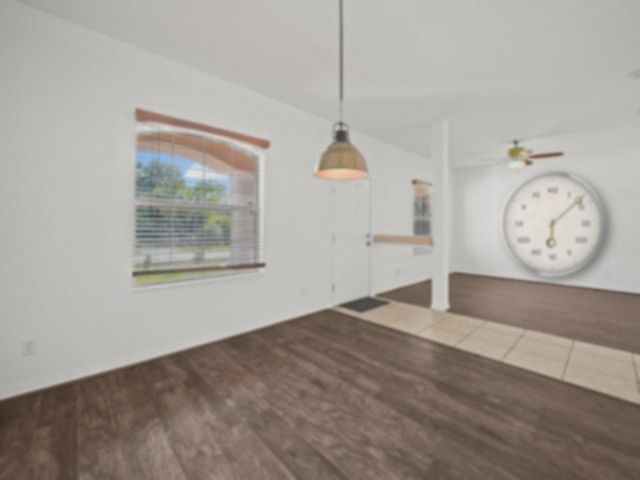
6,08
